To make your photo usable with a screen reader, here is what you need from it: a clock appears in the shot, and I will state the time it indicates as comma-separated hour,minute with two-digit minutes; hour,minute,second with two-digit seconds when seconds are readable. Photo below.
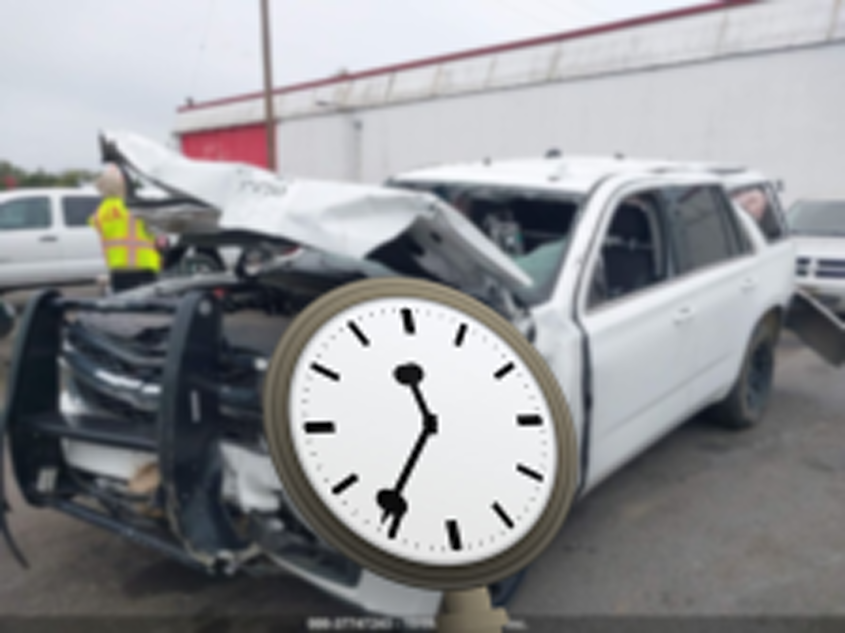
11,36
